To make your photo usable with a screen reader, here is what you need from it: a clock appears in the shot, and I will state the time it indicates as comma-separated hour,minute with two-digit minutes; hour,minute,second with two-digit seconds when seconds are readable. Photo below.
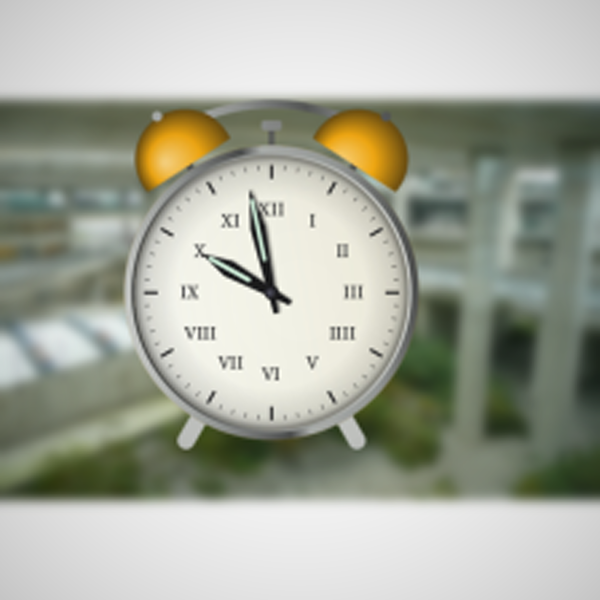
9,58
